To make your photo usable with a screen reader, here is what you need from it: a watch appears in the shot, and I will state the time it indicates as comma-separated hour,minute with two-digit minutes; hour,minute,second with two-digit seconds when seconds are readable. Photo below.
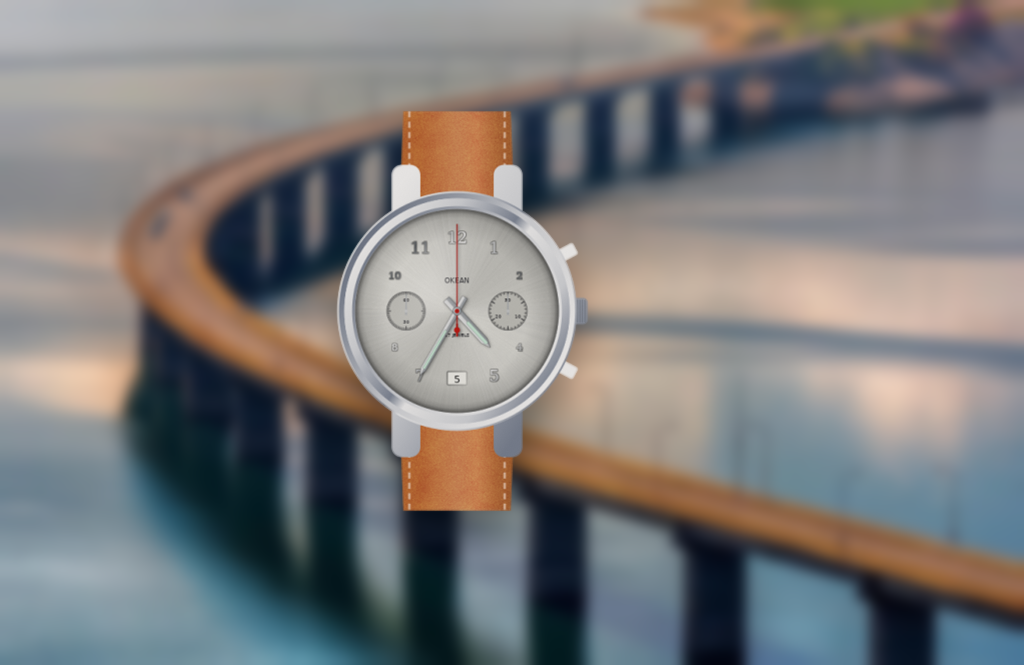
4,35
